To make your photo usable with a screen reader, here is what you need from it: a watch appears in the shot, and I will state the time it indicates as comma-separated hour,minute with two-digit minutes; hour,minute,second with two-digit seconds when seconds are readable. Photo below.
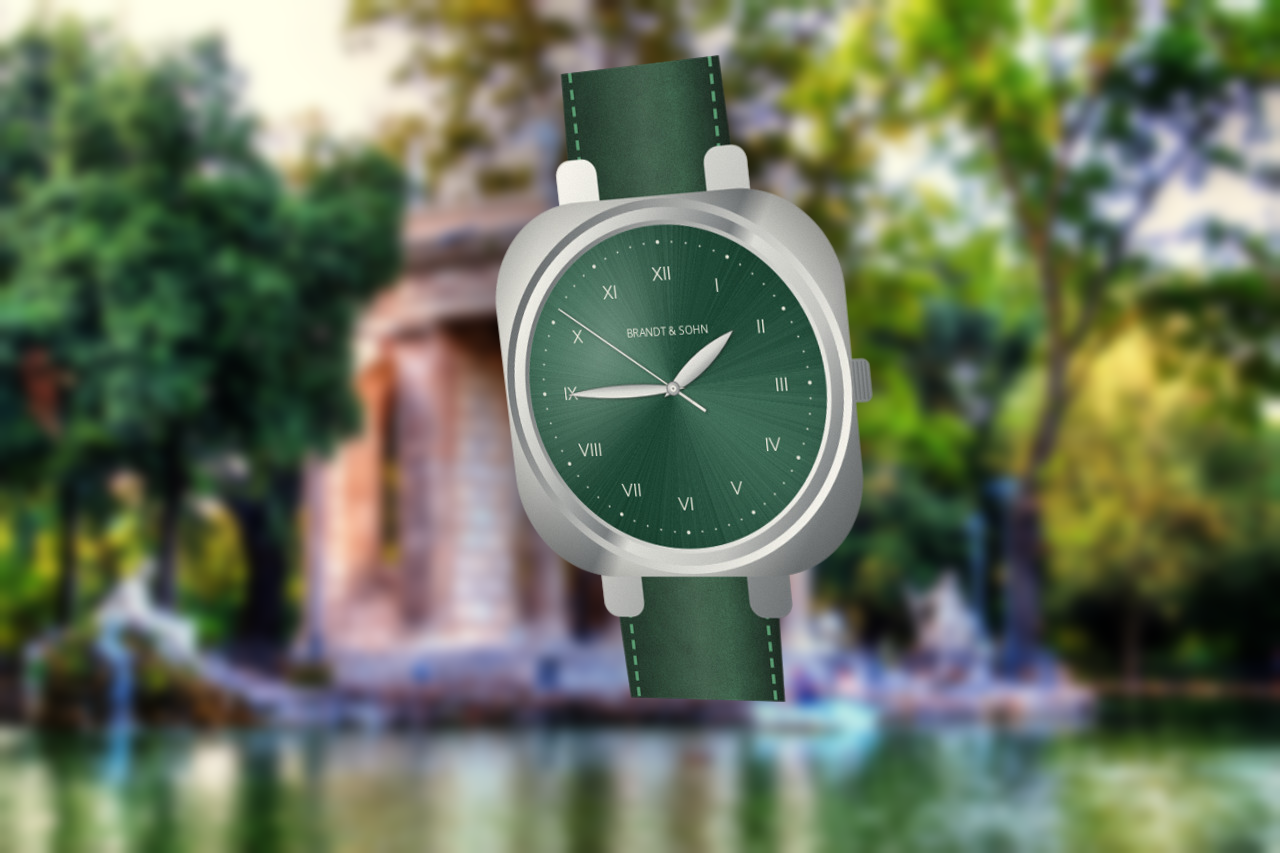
1,44,51
